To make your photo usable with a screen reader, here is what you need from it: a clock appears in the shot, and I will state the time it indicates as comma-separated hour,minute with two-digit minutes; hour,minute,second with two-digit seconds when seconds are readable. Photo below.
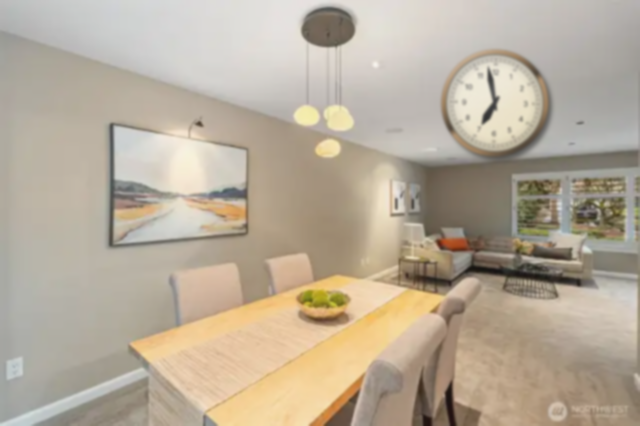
6,58
